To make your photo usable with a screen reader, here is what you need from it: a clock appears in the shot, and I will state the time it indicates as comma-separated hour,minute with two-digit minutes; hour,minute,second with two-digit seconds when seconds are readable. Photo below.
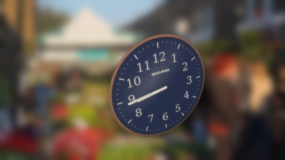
8,44
